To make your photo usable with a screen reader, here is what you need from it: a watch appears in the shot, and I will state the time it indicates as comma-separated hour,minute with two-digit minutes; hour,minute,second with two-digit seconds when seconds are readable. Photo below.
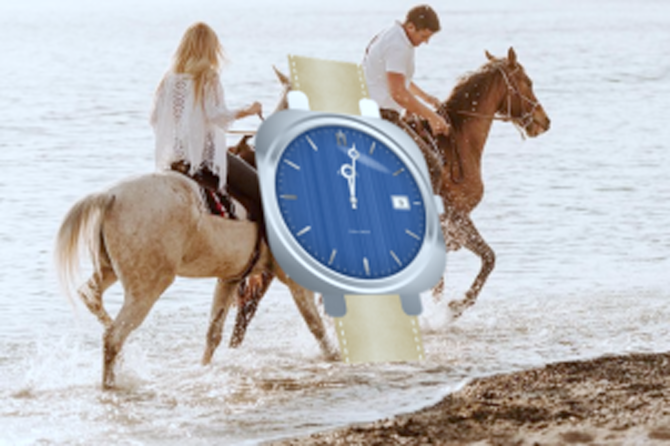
12,02
